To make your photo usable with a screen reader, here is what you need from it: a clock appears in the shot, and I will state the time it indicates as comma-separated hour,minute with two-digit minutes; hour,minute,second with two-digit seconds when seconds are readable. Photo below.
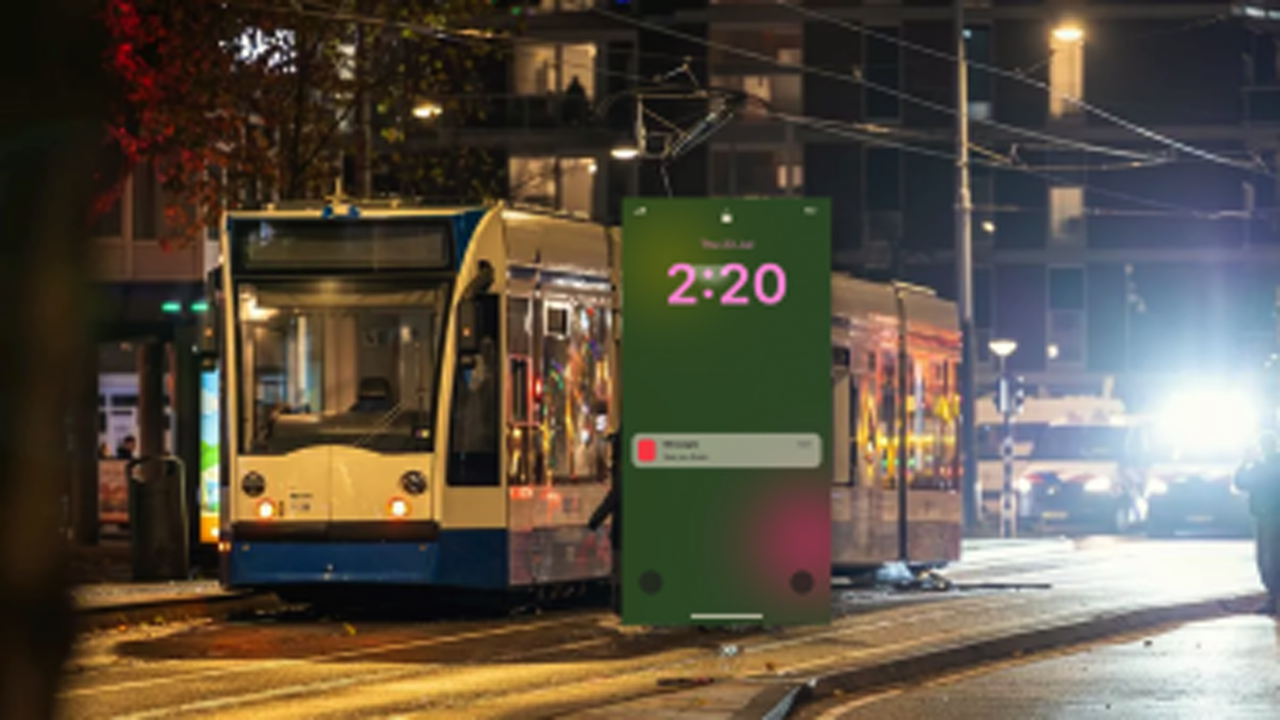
2,20
